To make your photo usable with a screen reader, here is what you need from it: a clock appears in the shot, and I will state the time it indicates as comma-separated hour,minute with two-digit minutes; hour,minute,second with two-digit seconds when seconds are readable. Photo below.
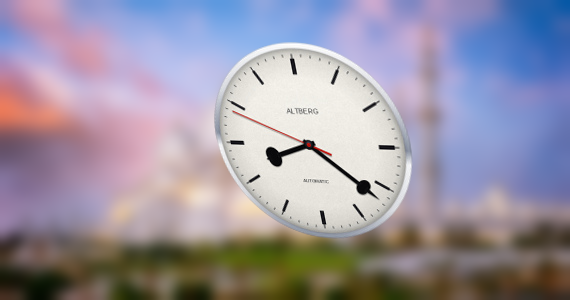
8,21,49
